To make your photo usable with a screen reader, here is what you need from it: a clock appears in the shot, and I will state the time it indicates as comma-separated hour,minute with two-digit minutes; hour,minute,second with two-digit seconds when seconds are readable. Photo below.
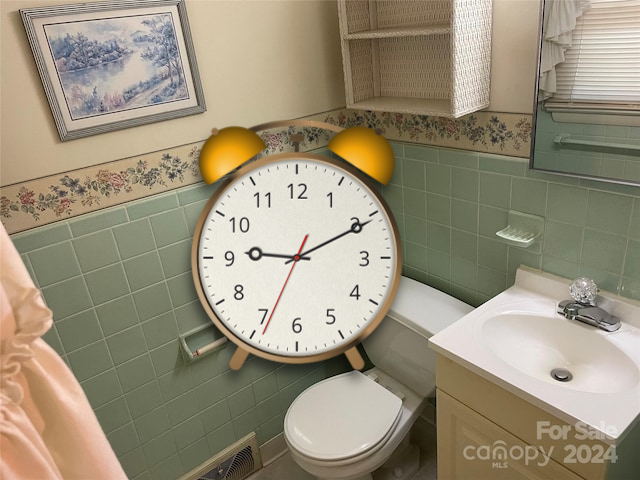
9,10,34
